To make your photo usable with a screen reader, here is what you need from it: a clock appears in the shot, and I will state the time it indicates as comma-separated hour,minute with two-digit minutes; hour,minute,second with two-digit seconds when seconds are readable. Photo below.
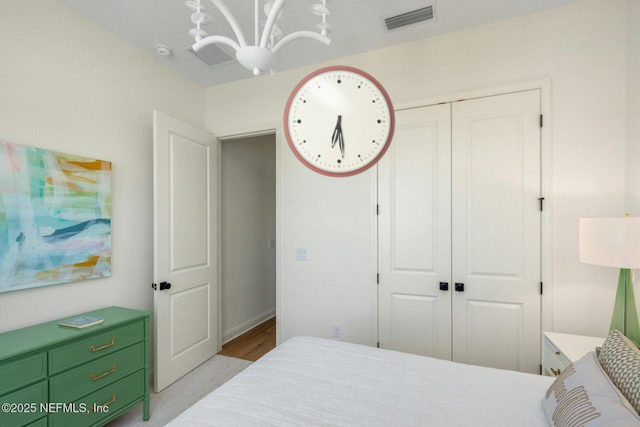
6,29
